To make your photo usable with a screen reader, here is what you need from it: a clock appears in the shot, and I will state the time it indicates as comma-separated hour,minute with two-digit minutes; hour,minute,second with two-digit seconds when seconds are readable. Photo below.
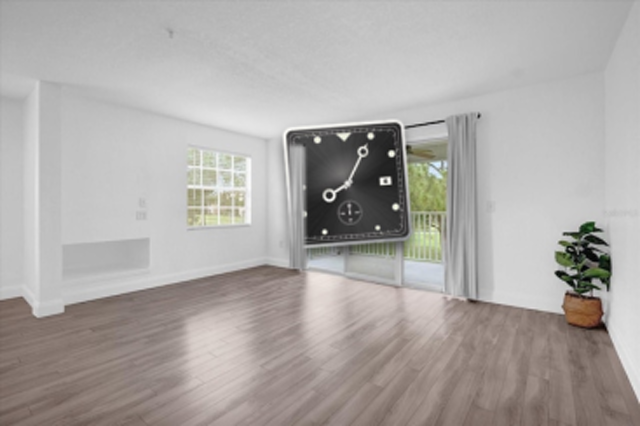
8,05
